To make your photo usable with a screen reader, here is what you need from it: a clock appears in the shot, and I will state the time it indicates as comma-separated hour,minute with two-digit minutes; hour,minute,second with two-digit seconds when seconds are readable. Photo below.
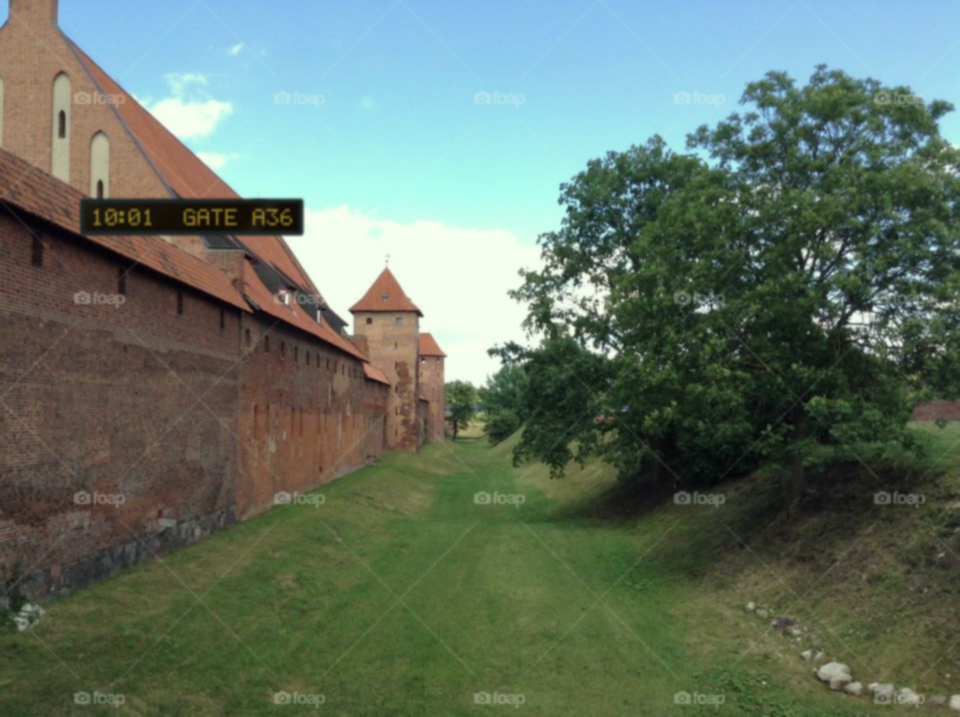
10,01
